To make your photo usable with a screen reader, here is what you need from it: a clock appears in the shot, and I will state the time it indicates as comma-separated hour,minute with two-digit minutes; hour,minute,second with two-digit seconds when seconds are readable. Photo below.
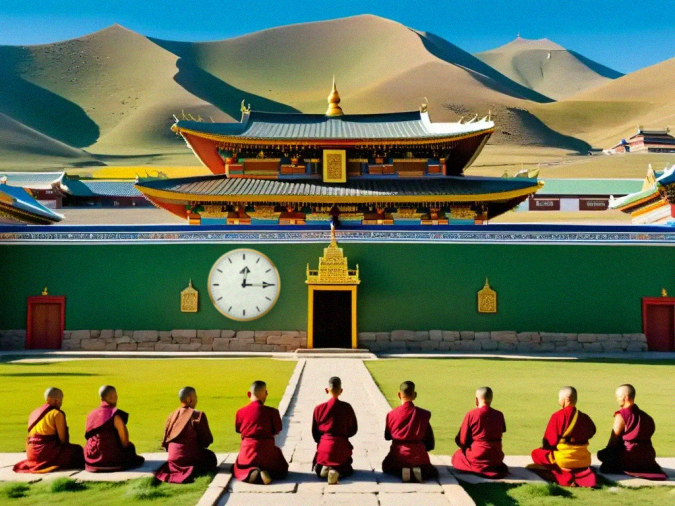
12,15
